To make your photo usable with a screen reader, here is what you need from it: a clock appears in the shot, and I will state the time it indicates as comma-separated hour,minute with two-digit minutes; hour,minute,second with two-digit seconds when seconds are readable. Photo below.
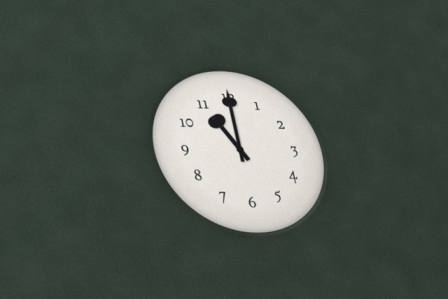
11,00
